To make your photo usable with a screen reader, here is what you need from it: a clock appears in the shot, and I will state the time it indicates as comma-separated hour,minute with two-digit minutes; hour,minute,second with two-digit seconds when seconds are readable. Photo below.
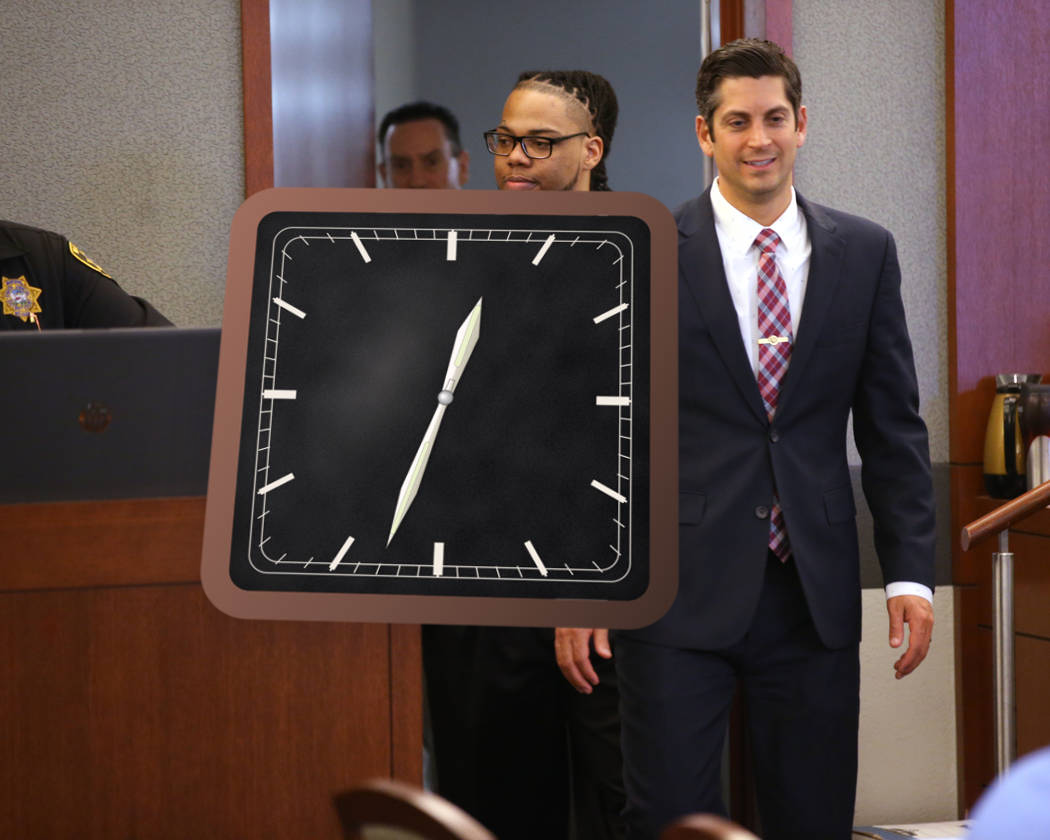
12,33
